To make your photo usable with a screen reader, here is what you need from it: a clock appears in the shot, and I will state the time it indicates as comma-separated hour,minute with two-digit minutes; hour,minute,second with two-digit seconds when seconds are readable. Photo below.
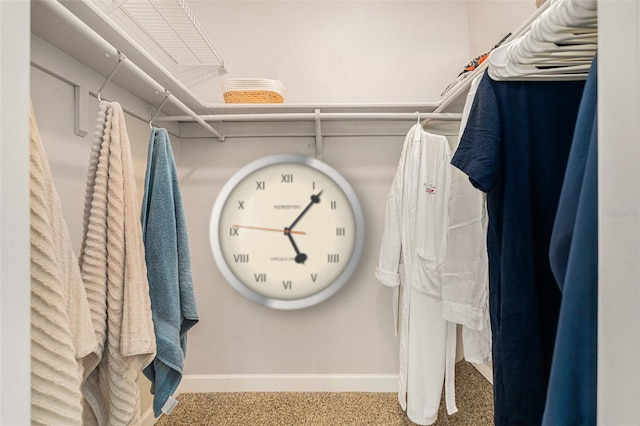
5,06,46
